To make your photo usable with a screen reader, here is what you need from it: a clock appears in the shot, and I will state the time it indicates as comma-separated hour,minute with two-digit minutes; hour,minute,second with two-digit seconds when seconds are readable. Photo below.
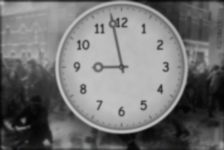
8,58
